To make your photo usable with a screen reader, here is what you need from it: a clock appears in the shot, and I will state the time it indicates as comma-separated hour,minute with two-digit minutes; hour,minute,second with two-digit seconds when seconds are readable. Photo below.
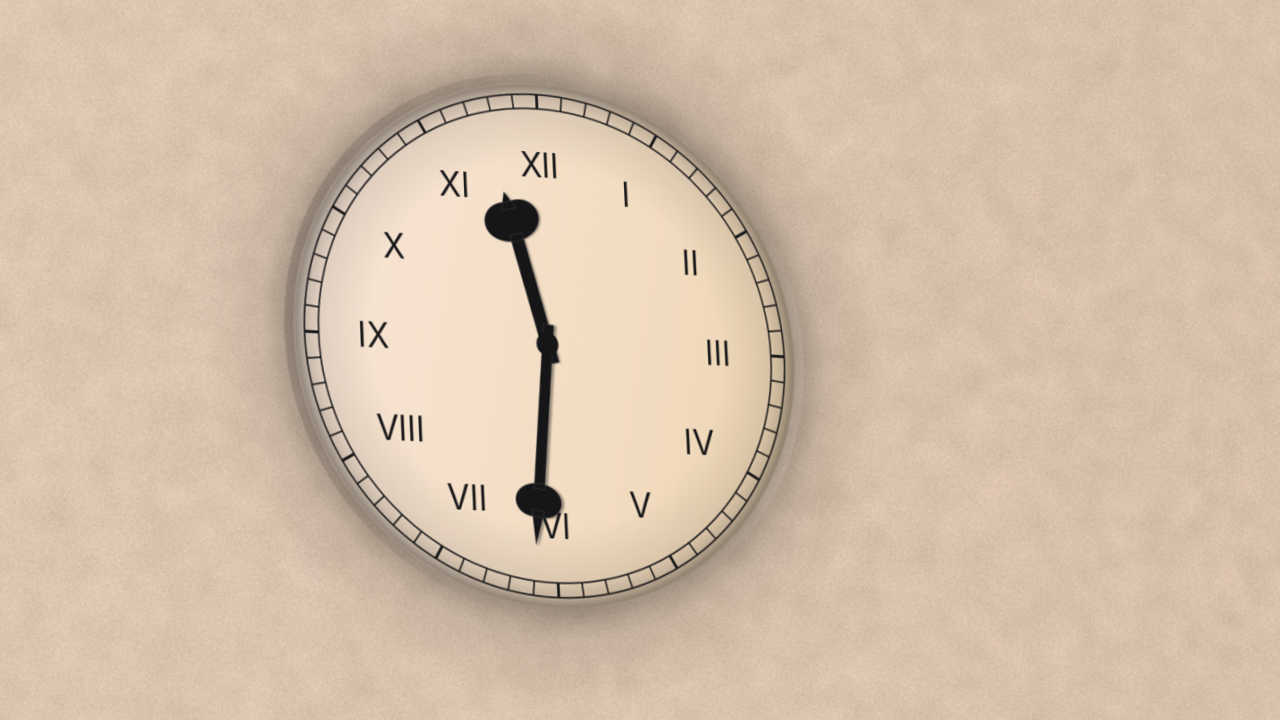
11,31
